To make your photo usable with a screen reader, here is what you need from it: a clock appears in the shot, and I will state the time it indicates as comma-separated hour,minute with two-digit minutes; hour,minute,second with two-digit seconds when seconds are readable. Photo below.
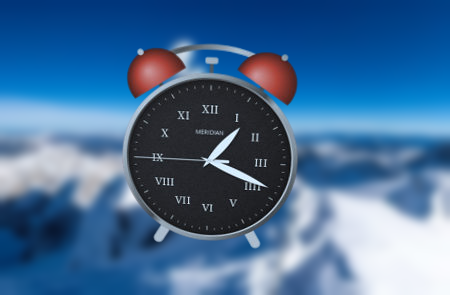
1,18,45
